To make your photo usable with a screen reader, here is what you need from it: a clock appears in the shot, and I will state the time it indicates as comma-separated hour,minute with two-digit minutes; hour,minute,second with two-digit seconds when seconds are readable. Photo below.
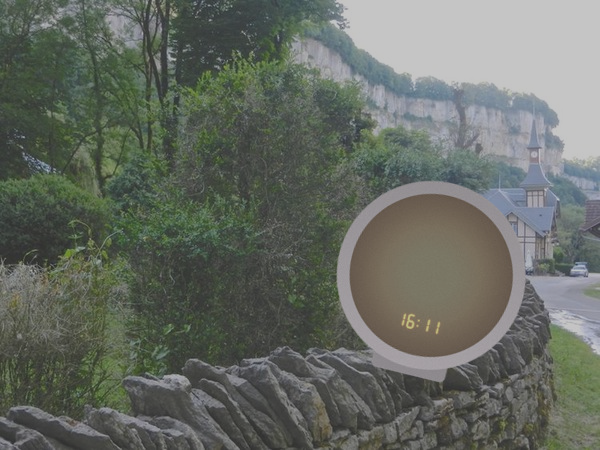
16,11
